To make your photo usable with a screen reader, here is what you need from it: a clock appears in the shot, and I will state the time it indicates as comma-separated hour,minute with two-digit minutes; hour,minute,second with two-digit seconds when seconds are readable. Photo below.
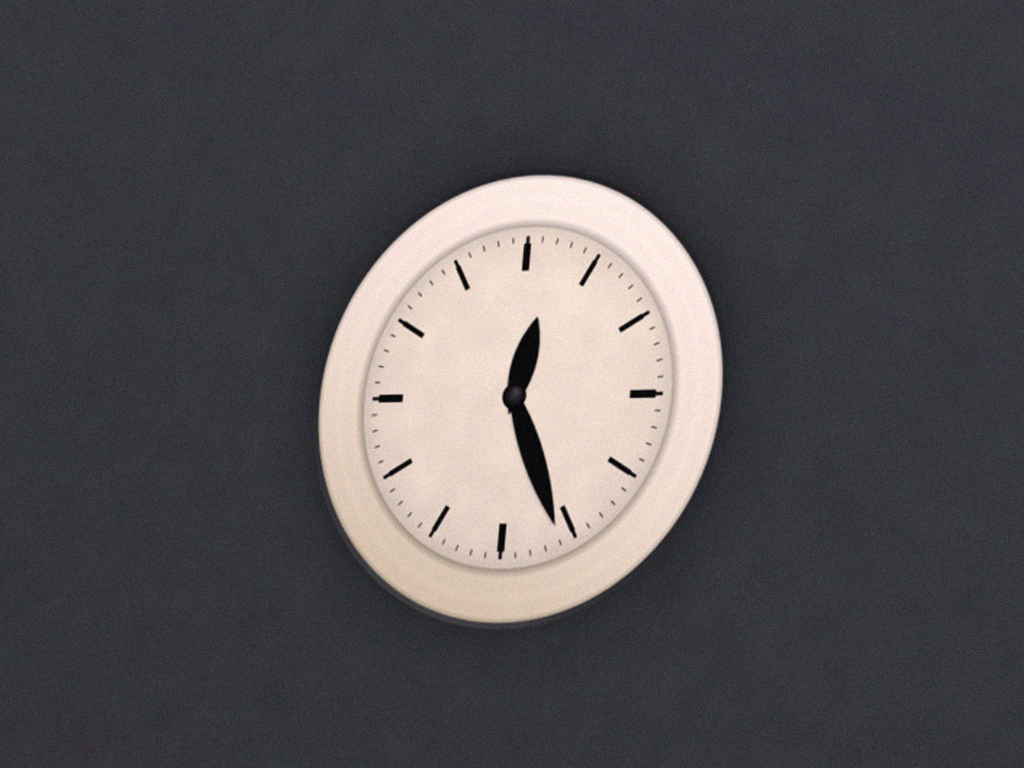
12,26
